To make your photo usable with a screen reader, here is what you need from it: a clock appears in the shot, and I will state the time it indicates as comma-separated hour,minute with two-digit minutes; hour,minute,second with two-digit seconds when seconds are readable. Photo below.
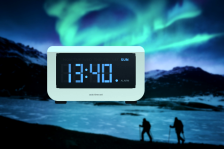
13,40
